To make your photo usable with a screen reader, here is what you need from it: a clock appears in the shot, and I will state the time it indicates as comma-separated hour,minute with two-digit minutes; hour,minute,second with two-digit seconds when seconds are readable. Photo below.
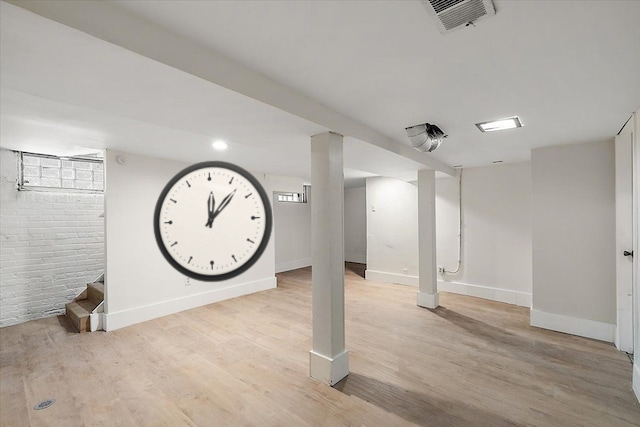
12,07
